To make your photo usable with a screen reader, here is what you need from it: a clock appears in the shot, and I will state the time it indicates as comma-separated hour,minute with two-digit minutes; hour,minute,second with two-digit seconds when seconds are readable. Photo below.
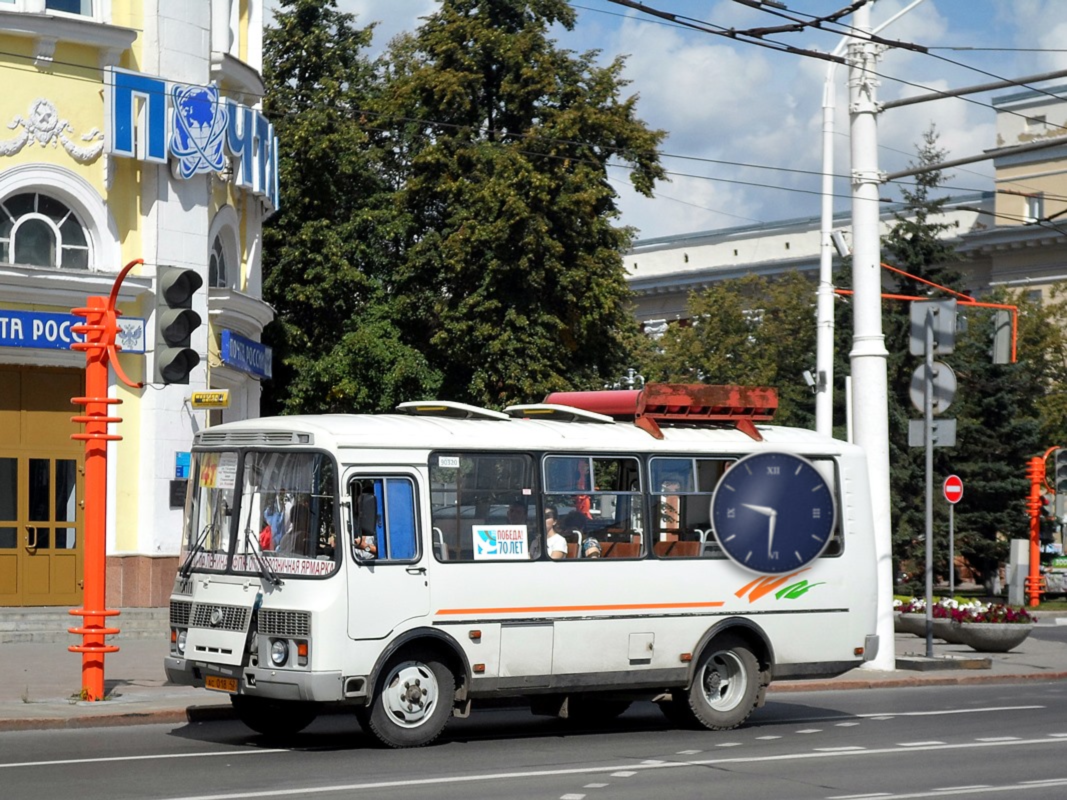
9,31
